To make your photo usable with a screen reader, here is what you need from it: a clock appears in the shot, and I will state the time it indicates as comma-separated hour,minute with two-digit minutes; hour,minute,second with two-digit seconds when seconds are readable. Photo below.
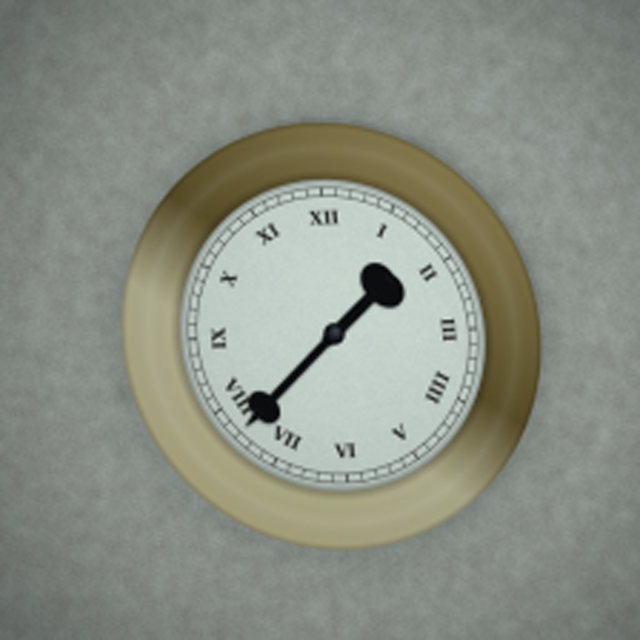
1,38
